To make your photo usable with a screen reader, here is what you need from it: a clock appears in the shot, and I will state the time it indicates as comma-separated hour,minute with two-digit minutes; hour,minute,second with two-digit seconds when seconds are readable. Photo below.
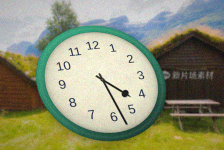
4,28
